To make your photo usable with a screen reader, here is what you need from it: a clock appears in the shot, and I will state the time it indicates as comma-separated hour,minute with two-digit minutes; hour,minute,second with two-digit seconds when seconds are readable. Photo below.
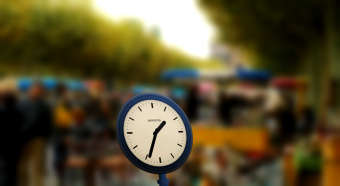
1,34
